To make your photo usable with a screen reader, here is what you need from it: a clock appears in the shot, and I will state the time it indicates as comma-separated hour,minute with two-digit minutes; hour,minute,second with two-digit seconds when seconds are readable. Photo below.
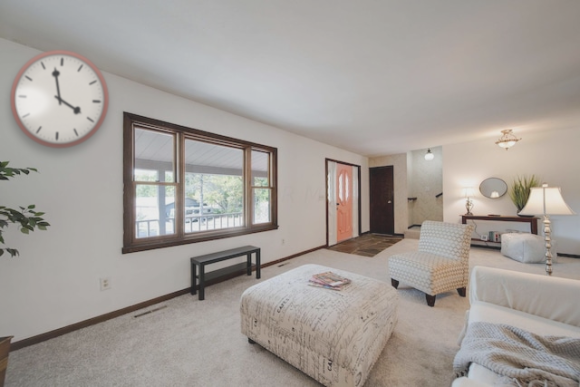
3,58
